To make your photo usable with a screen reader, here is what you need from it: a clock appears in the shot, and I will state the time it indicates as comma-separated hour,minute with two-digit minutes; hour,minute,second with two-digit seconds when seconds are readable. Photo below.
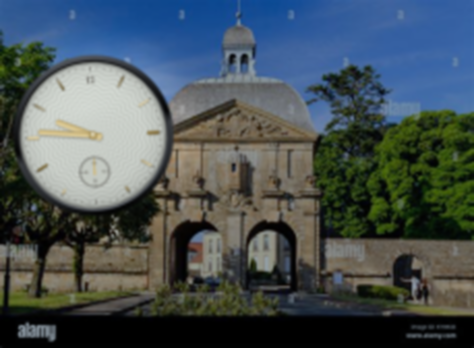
9,46
